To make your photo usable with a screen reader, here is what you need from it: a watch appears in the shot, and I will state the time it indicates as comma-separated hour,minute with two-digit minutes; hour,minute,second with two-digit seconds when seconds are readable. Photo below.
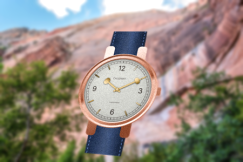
10,10
